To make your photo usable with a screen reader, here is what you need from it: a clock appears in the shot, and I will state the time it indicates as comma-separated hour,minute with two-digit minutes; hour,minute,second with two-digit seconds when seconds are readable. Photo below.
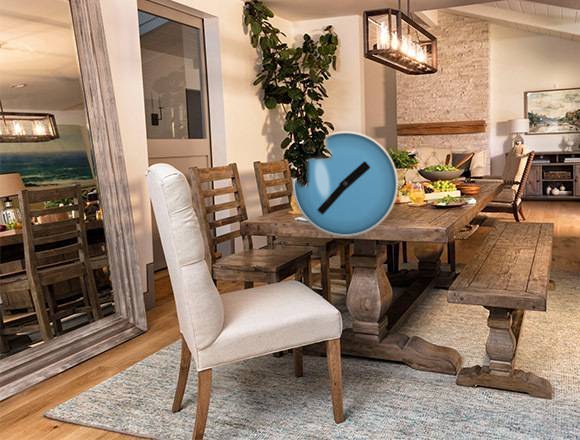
1,37
